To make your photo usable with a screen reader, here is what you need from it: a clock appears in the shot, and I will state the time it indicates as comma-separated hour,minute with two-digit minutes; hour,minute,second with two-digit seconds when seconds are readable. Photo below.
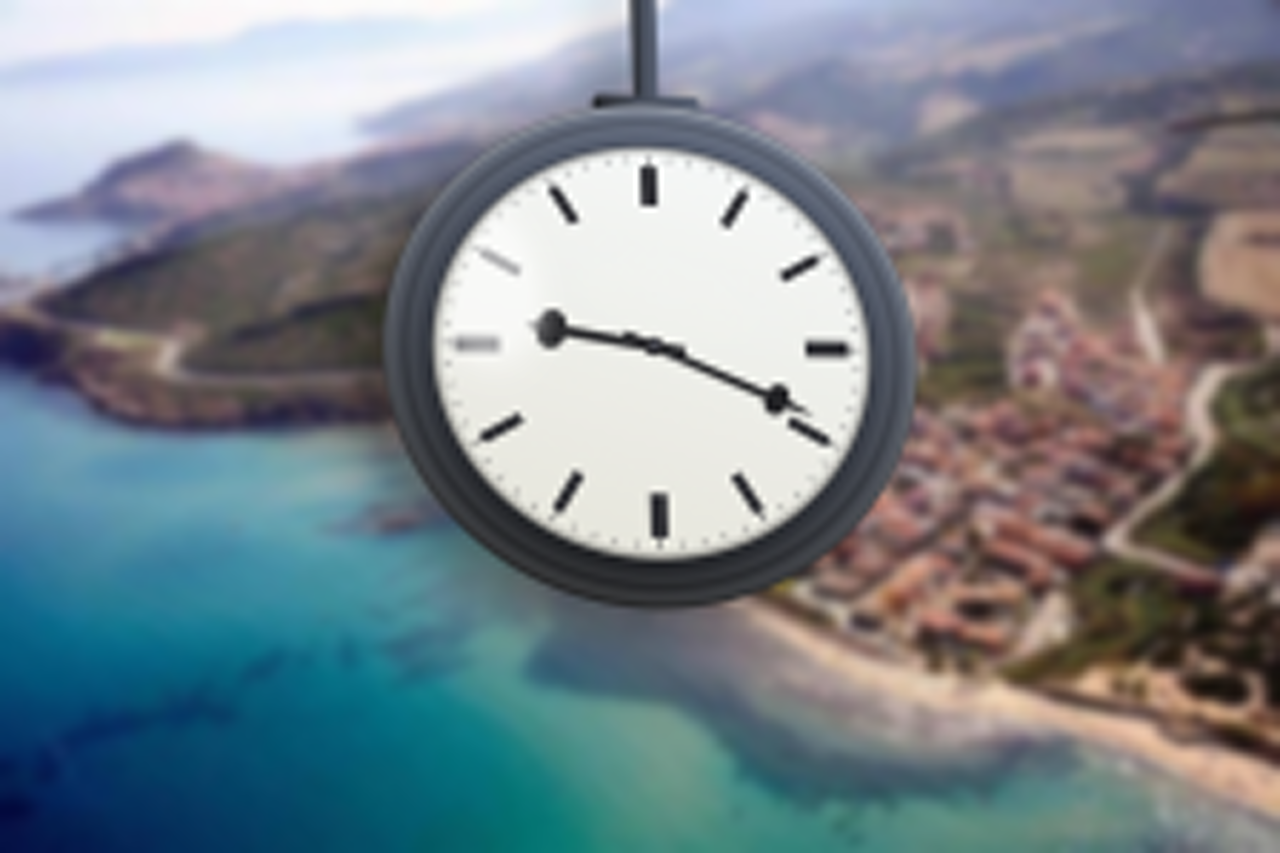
9,19
